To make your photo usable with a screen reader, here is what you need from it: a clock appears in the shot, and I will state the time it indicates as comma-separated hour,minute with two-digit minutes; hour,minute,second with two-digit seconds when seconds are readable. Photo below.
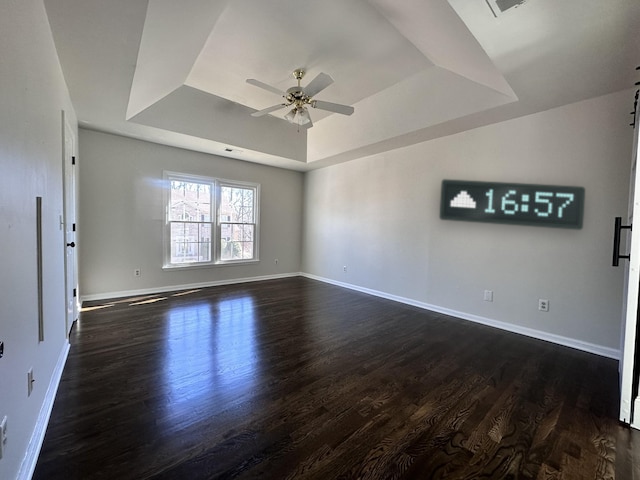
16,57
